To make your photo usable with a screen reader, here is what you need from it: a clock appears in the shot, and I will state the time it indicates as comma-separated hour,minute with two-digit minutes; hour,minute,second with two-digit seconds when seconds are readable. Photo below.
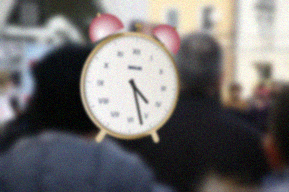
4,27
